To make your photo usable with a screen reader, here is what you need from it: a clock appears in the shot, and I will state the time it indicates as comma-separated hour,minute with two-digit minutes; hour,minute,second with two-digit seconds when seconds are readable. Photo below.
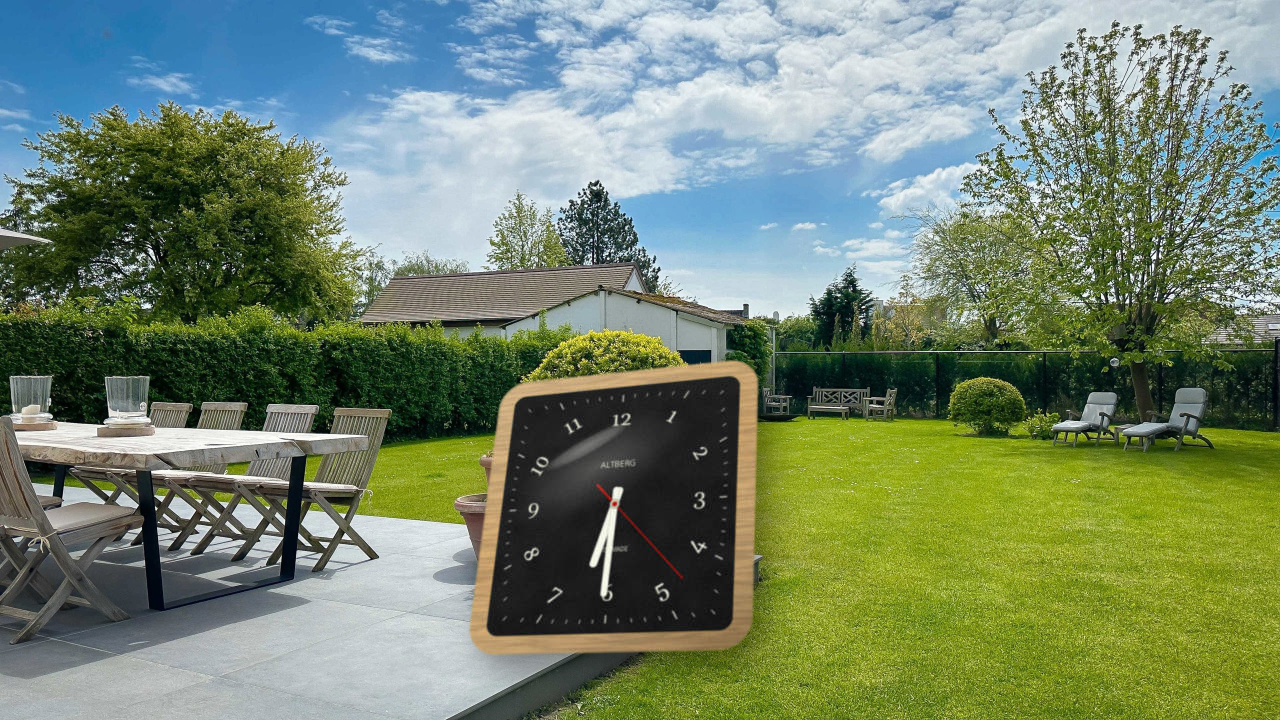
6,30,23
